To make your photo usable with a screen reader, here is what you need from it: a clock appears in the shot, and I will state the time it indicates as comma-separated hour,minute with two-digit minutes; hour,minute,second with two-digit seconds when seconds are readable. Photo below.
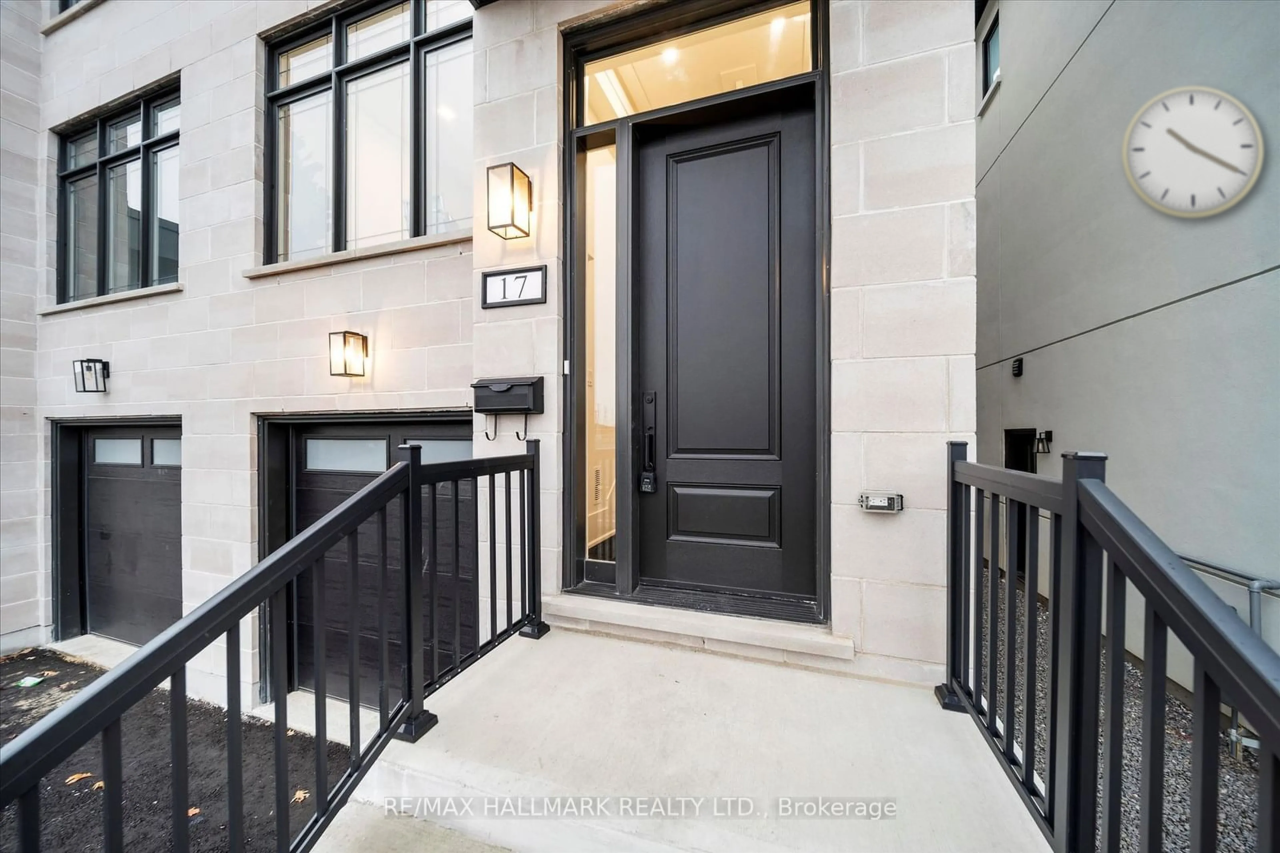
10,20
